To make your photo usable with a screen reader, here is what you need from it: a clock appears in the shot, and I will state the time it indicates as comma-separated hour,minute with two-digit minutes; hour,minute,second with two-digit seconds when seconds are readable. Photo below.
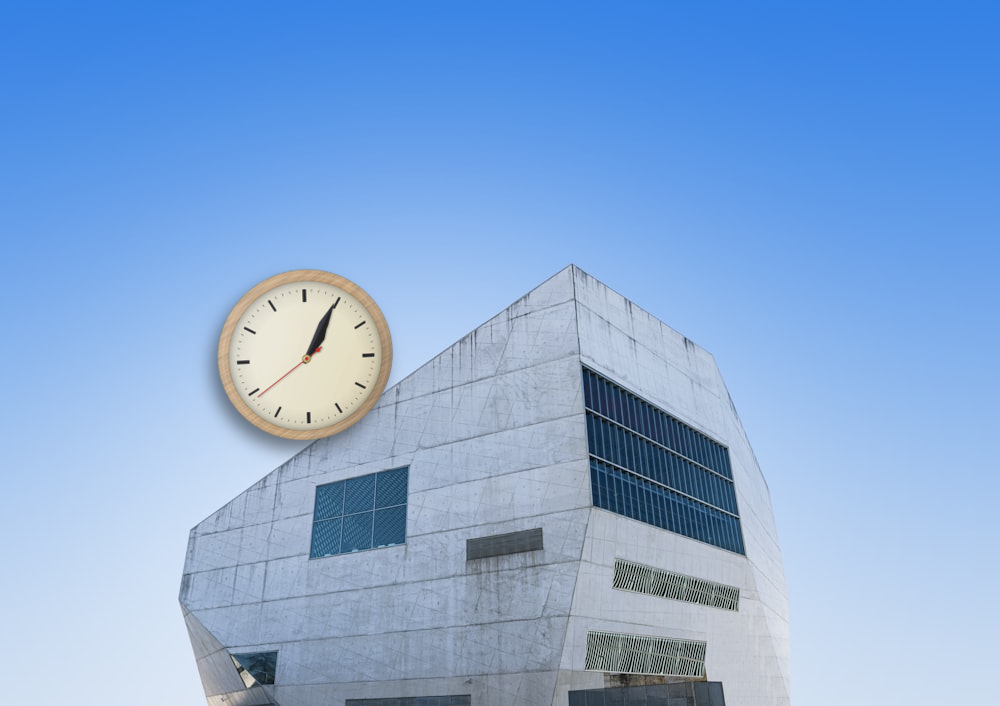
1,04,39
